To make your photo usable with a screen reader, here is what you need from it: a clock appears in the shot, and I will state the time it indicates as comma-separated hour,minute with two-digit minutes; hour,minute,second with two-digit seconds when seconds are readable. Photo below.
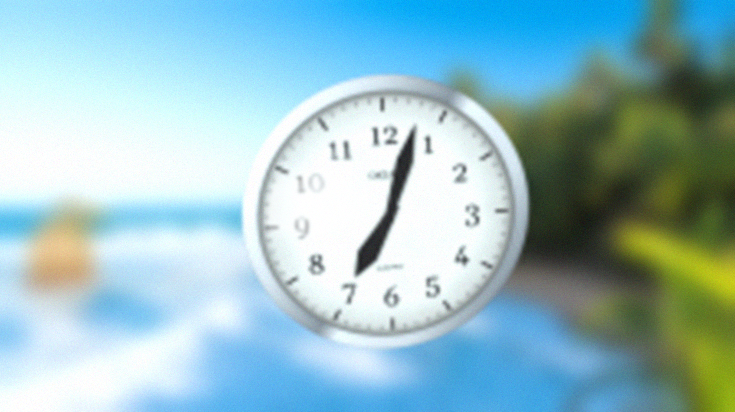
7,03
